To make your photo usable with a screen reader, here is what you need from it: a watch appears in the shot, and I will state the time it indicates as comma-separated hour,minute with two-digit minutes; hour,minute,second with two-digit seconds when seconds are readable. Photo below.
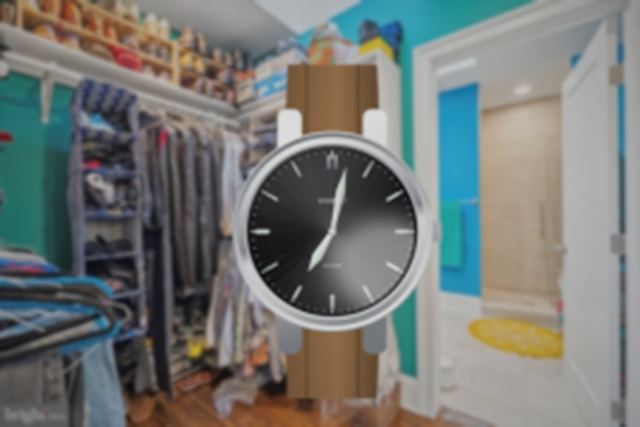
7,02
